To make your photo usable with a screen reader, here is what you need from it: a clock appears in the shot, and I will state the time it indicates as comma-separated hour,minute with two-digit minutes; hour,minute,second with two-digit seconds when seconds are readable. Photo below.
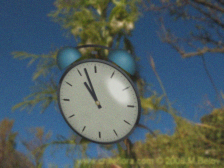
10,57
